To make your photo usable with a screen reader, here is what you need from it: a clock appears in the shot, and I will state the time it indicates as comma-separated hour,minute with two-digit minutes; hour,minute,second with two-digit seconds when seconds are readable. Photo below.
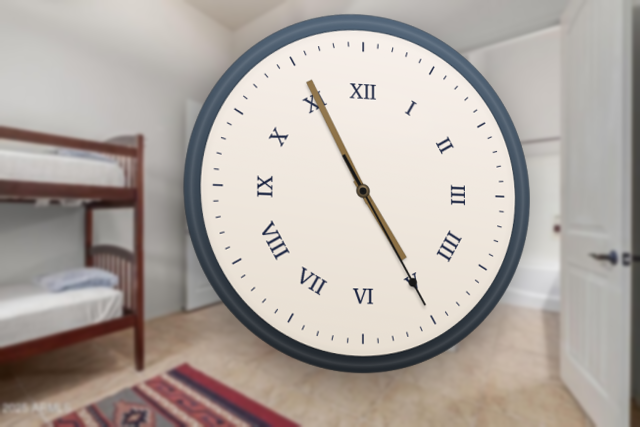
4,55,25
